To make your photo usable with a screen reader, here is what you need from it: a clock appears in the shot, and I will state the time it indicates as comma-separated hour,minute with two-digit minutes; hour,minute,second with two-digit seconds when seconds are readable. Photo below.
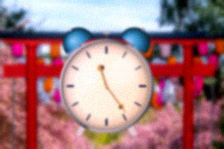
11,24
